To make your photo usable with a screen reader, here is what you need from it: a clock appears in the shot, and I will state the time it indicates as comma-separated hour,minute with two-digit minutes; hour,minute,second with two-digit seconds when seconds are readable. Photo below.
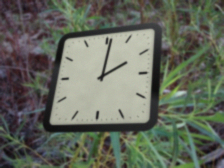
2,01
